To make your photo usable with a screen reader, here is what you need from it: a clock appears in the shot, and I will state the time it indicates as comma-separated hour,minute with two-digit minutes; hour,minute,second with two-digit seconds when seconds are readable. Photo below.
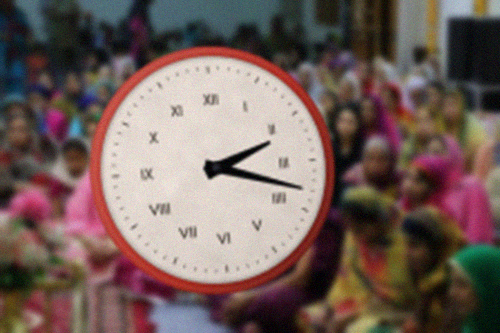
2,18
